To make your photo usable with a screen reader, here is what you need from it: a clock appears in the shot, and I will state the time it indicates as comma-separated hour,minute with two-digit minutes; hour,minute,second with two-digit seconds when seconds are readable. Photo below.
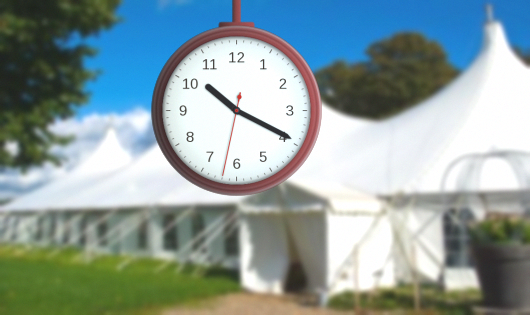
10,19,32
